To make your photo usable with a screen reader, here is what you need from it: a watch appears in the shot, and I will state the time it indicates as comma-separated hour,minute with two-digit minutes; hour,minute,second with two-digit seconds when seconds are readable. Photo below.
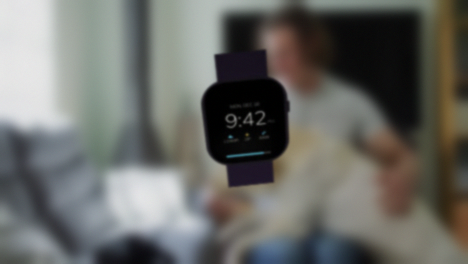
9,42
